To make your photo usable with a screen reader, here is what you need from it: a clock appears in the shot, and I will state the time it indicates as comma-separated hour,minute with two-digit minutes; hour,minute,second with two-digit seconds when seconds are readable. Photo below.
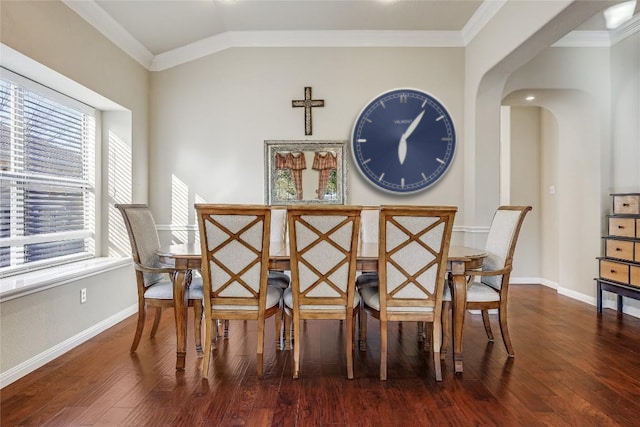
6,06
